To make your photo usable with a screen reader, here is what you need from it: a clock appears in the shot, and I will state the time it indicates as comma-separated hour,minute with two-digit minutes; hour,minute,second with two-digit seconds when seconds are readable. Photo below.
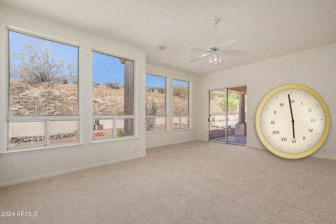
5,59
